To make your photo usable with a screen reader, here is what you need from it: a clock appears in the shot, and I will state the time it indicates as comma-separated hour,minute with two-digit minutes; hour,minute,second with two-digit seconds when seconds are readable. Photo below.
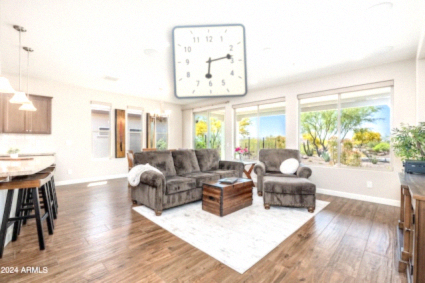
6,13
